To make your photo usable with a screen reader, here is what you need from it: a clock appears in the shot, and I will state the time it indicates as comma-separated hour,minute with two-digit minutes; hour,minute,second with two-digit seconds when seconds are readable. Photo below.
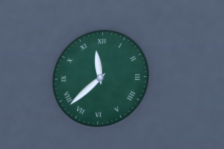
11,38
